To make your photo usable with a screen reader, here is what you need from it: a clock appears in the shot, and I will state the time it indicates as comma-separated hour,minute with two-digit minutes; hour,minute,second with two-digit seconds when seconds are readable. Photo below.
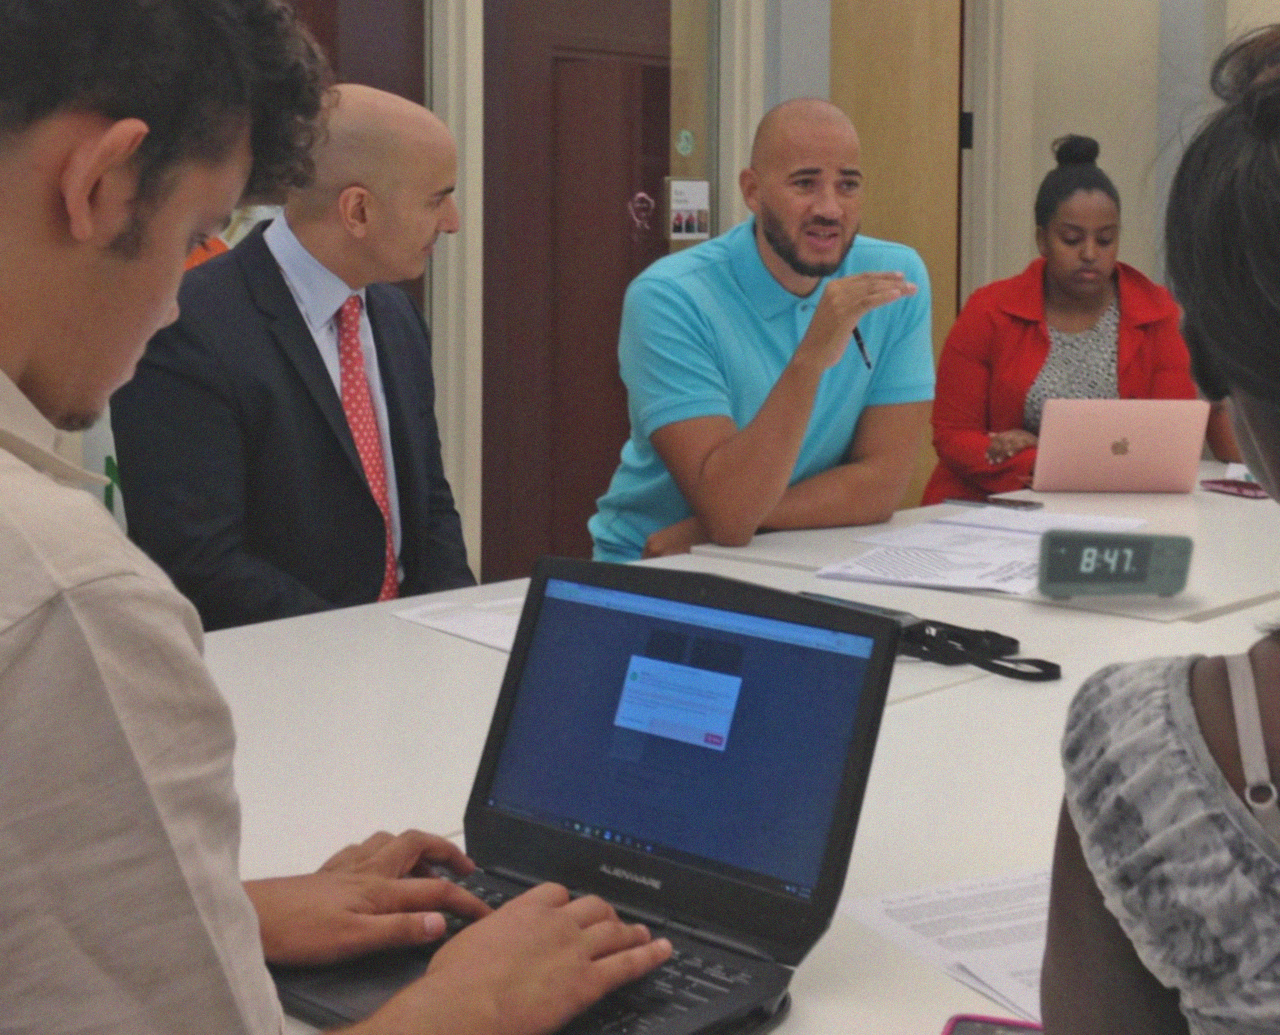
8,47
